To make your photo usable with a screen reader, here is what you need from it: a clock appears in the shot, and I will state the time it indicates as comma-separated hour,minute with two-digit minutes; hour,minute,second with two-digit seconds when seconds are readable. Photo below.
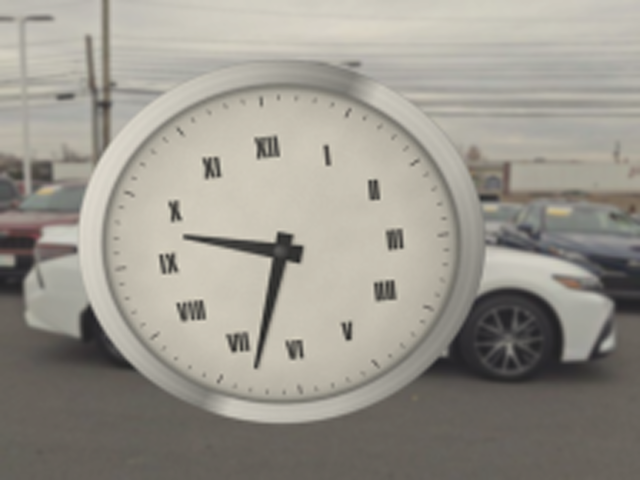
9,33
